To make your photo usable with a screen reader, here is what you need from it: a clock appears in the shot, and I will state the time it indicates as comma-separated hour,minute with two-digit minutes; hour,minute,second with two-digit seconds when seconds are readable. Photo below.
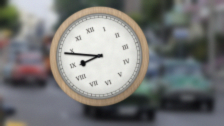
8,49
